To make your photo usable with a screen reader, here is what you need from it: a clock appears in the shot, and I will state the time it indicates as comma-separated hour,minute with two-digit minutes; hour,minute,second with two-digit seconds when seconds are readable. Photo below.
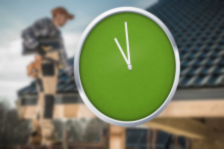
10,59
